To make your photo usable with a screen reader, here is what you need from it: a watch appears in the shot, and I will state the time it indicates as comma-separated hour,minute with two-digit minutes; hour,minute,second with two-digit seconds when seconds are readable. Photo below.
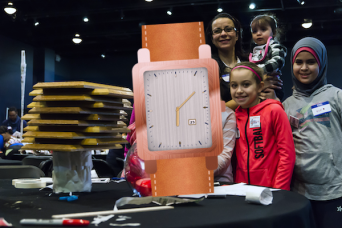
6,08
